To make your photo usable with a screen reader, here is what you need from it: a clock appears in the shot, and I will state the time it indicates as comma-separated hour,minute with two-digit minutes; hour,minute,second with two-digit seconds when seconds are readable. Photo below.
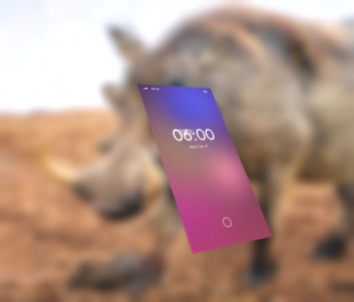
6,00
